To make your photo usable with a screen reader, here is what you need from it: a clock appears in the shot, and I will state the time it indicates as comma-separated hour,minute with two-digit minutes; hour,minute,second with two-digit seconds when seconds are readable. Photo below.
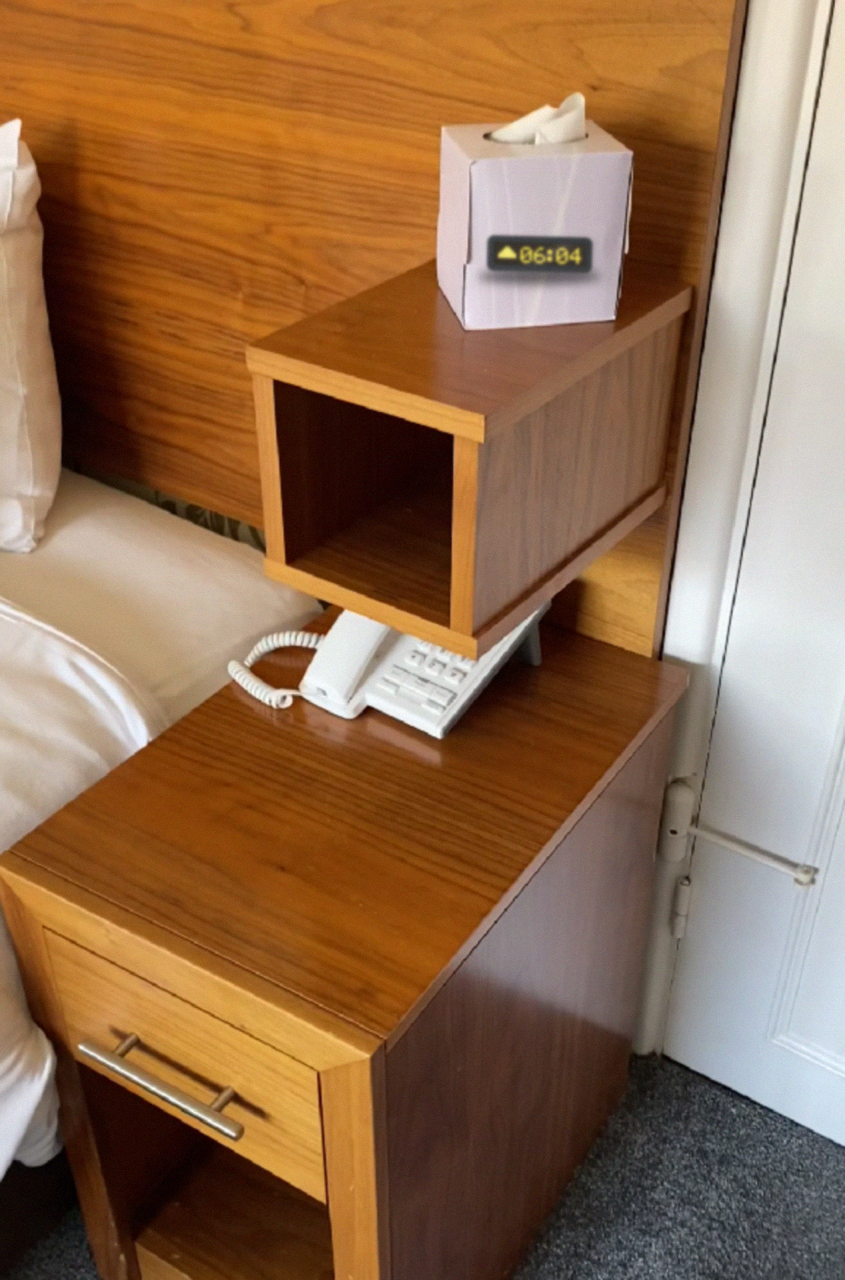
6,04
